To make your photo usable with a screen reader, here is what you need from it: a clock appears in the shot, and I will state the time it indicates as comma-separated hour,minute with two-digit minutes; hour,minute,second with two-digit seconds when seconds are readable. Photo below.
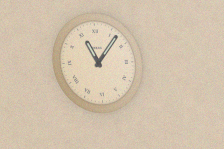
11,07
